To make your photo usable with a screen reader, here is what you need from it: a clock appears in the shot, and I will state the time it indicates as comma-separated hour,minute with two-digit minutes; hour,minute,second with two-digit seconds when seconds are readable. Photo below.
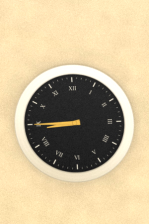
8,45
